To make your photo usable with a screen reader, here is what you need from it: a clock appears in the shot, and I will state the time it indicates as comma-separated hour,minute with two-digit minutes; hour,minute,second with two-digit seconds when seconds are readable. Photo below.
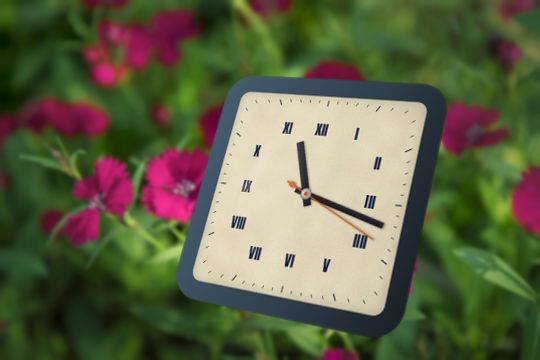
11,17,19
